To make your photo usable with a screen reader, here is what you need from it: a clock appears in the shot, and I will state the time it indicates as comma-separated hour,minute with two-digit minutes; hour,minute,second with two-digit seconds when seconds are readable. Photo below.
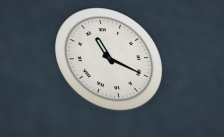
11,20
